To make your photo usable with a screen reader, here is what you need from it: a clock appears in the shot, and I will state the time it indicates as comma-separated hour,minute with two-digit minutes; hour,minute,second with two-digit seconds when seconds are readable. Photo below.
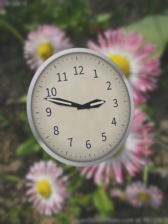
2,48
